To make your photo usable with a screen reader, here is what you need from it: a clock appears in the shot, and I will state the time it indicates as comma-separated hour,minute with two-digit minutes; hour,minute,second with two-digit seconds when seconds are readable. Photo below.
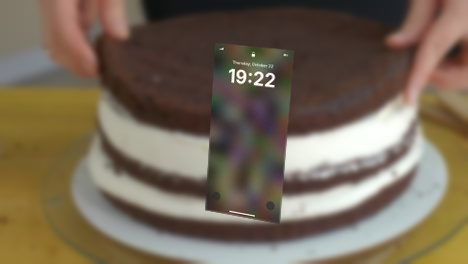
19,22
